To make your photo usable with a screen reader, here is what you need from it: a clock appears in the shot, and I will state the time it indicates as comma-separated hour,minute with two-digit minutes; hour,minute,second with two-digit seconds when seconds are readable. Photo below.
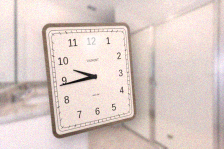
9,44
